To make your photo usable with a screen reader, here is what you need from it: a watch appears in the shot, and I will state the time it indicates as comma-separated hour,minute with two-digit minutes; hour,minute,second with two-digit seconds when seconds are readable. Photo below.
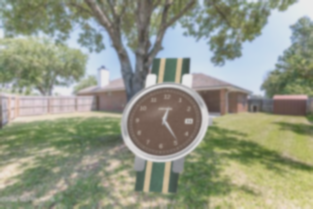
12,24
